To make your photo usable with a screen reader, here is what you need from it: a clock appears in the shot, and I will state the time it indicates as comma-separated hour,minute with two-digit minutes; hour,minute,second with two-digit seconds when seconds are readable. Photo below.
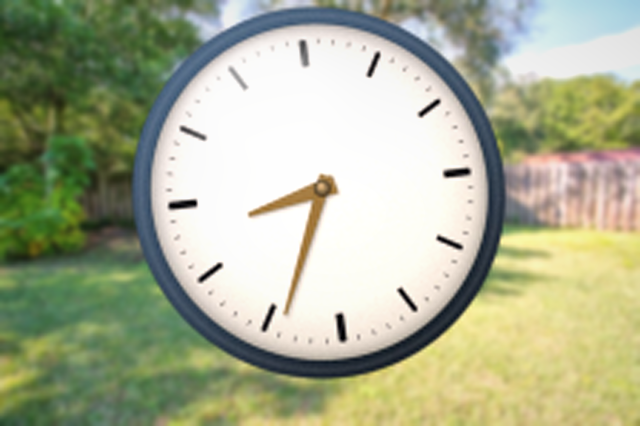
8,34
